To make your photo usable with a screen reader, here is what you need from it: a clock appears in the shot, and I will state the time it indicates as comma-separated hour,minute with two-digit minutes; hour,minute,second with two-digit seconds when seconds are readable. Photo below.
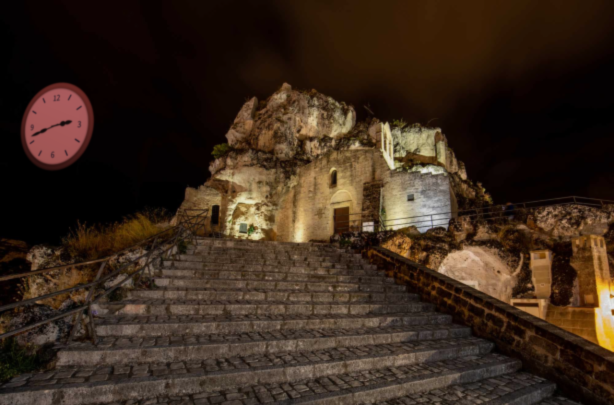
2,42
